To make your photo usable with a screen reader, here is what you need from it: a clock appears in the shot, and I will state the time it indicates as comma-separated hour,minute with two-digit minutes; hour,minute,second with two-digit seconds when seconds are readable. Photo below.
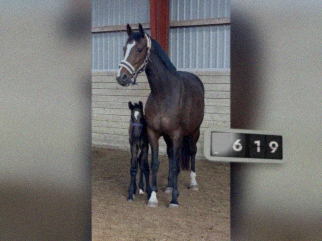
6,19
